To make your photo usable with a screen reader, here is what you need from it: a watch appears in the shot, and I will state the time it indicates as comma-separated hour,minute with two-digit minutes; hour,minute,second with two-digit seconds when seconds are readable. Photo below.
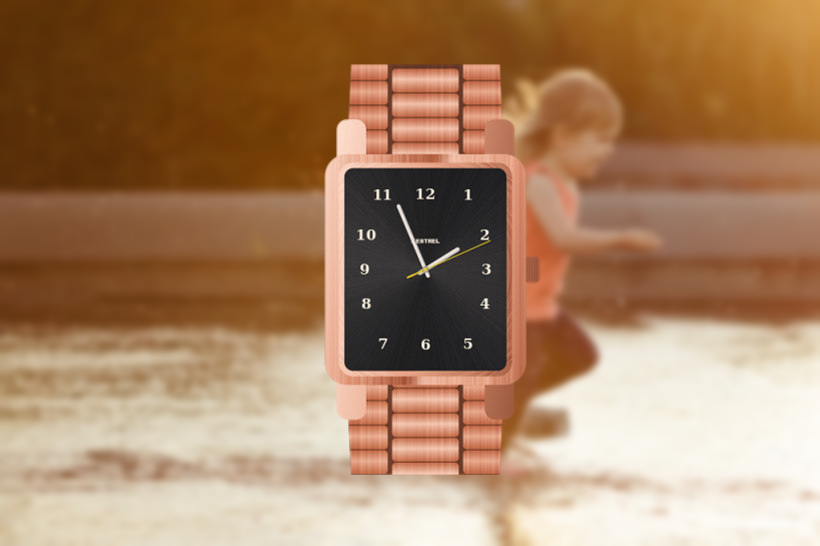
1,56,11
